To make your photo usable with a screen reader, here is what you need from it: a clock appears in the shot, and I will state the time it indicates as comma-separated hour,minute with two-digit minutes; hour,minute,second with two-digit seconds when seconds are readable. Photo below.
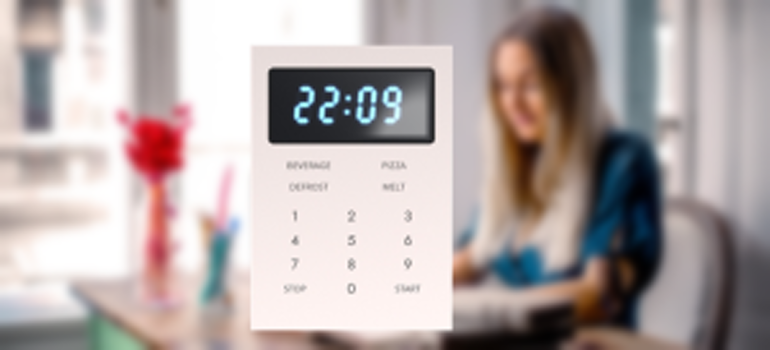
22,09
